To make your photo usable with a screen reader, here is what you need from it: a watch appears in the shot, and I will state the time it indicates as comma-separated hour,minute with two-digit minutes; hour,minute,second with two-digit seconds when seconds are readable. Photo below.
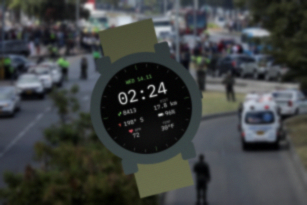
2,24
